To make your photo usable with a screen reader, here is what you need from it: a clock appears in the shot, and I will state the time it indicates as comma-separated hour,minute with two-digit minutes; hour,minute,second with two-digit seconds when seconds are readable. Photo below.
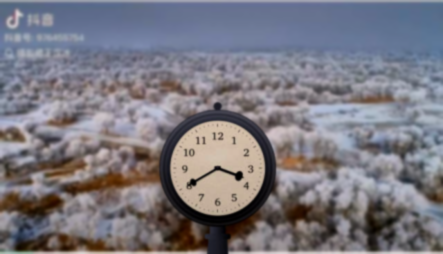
3,40
